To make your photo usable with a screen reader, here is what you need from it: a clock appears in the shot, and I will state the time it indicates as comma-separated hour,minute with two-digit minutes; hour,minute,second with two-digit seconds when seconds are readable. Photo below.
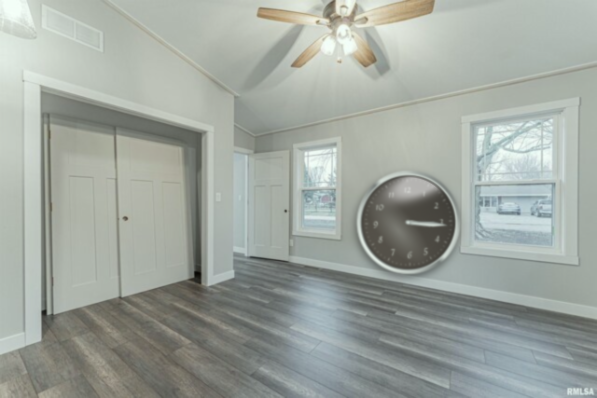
3,16
